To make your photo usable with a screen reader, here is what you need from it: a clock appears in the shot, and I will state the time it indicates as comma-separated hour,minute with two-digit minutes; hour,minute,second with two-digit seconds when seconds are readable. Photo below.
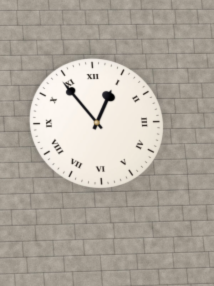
12,54
